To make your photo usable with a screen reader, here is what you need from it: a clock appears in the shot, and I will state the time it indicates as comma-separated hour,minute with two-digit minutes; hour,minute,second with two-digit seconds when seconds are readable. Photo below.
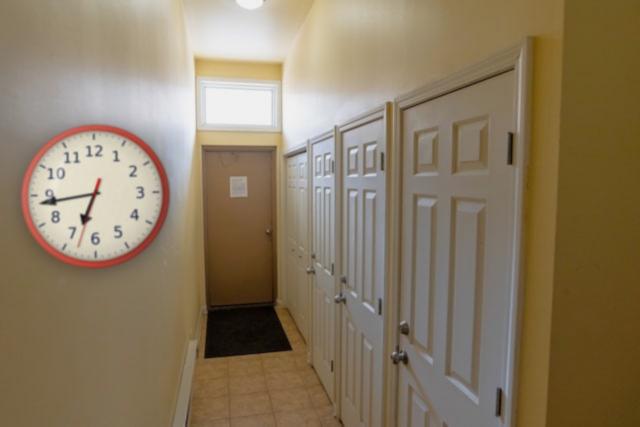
6,43,33
